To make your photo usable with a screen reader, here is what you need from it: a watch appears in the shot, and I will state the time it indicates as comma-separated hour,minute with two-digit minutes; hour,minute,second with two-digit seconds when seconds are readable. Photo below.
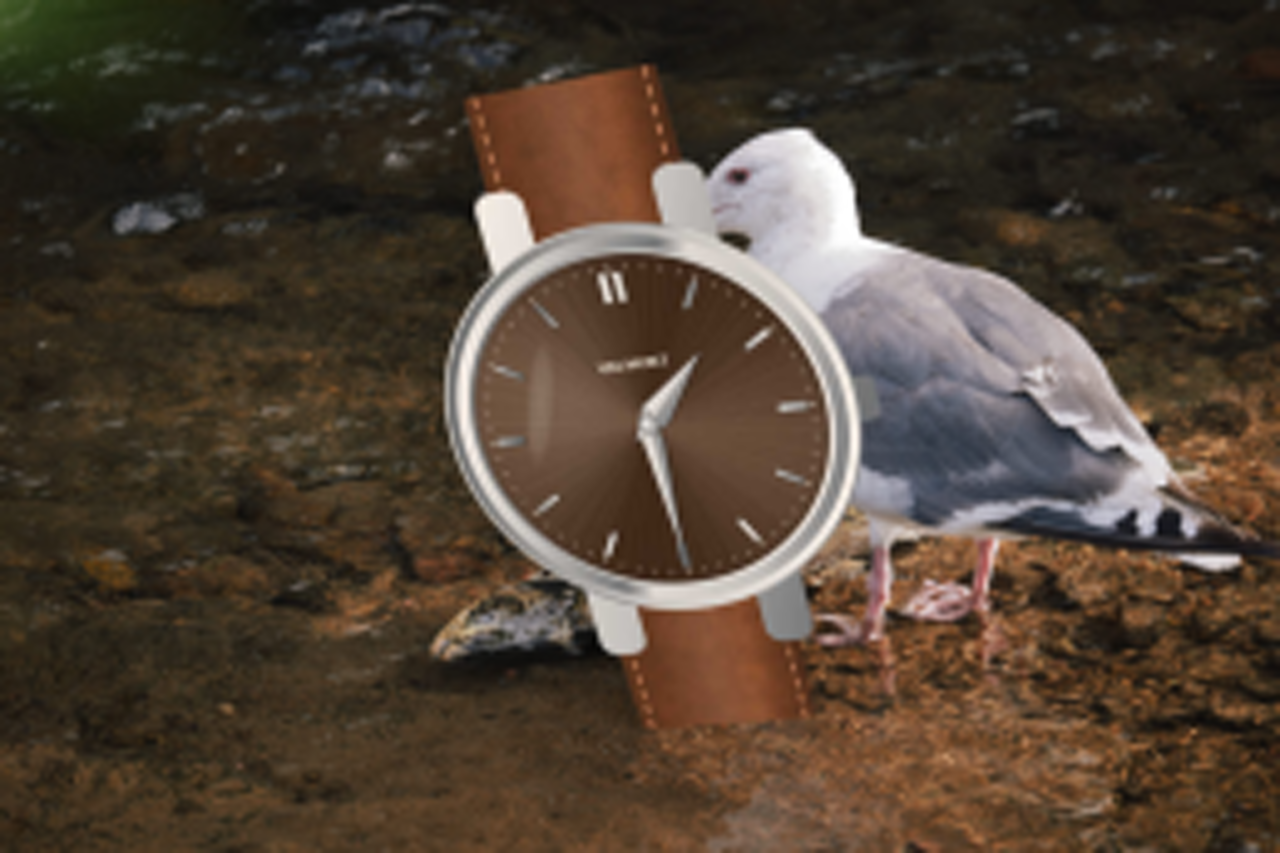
1,30
